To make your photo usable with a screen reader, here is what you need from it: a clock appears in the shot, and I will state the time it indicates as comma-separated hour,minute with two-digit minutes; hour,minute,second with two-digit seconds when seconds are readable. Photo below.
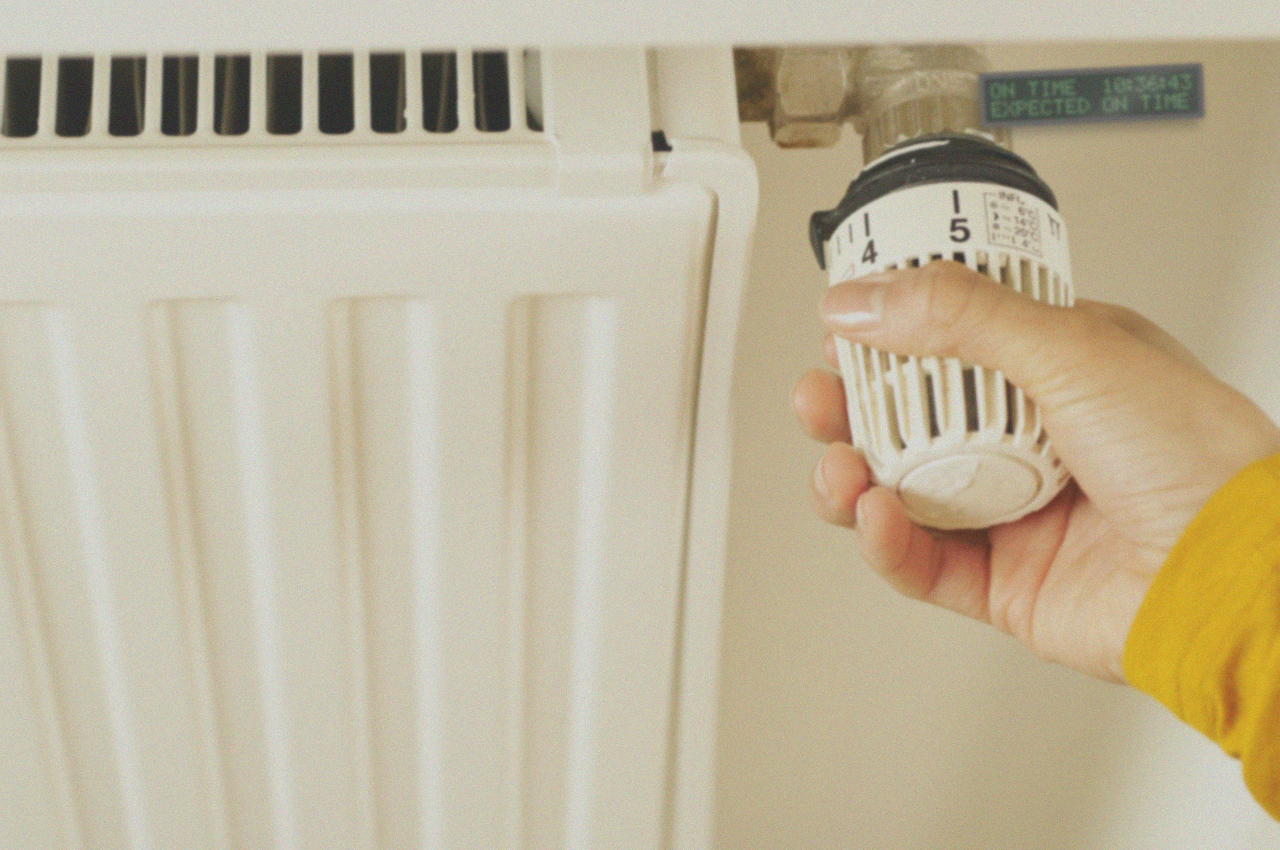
10,36,43
